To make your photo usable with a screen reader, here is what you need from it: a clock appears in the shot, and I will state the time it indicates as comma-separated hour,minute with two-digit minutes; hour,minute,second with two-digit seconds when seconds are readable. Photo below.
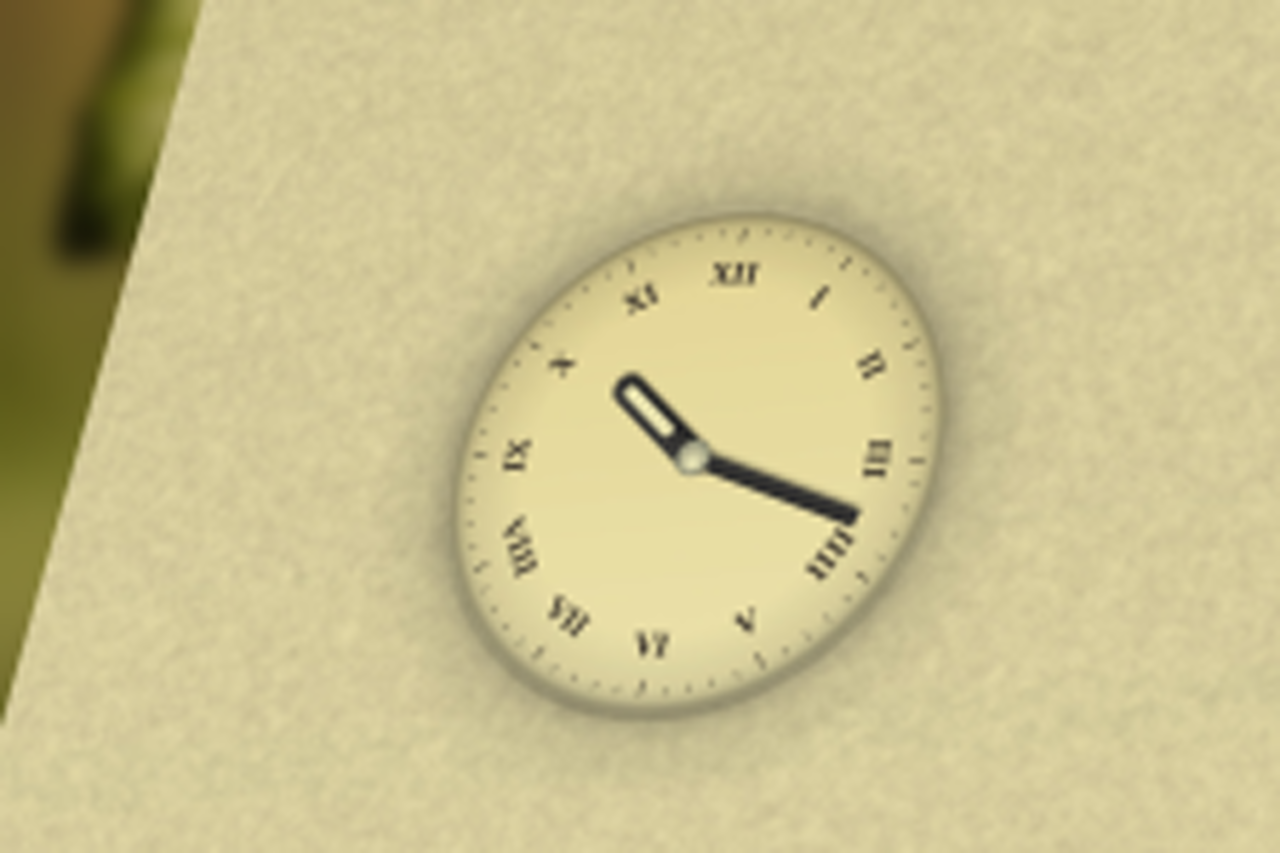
10,18
